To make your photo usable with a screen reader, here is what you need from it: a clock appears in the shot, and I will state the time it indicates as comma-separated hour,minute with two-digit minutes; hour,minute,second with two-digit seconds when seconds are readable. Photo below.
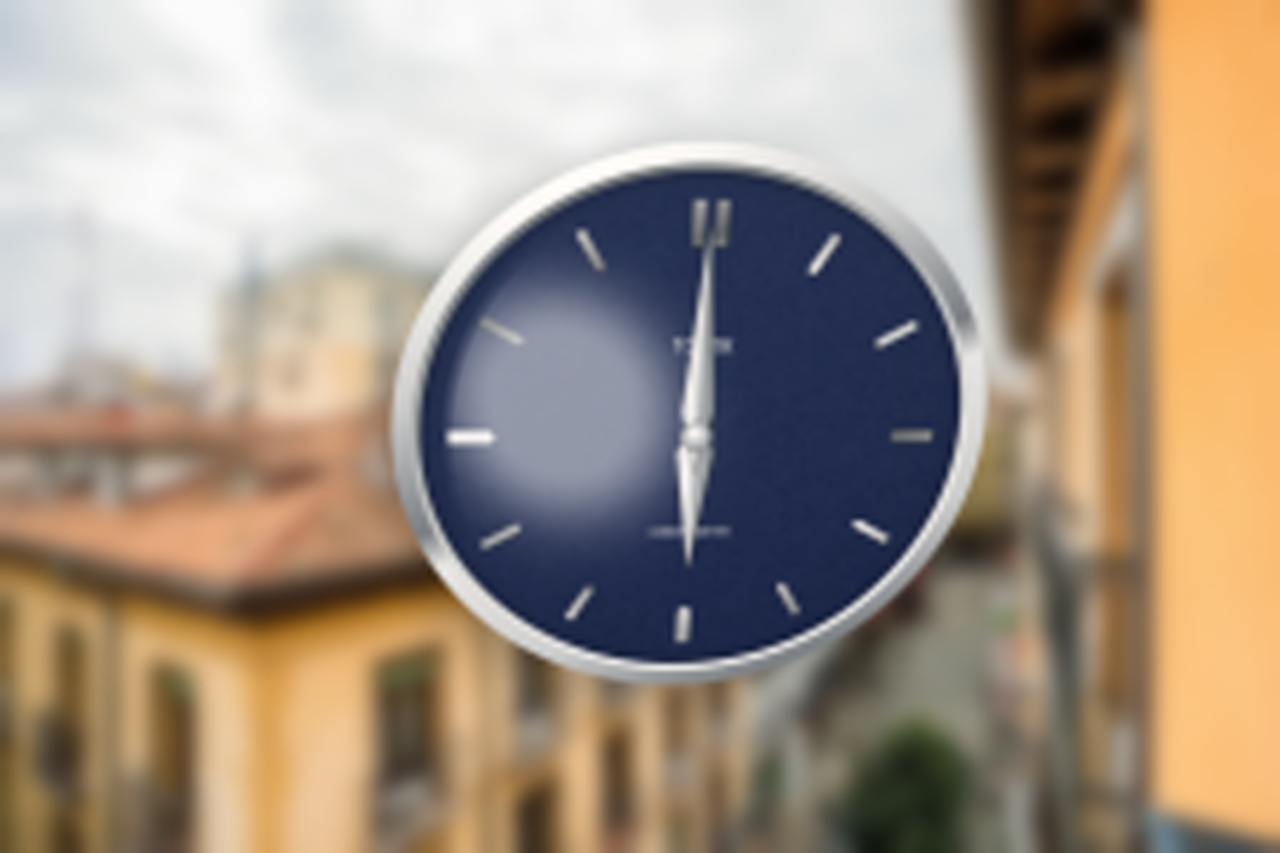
6,00
